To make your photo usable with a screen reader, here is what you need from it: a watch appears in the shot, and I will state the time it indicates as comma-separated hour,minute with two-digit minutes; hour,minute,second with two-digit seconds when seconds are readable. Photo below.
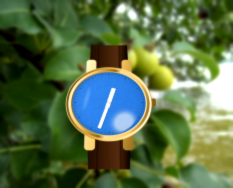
12,33
